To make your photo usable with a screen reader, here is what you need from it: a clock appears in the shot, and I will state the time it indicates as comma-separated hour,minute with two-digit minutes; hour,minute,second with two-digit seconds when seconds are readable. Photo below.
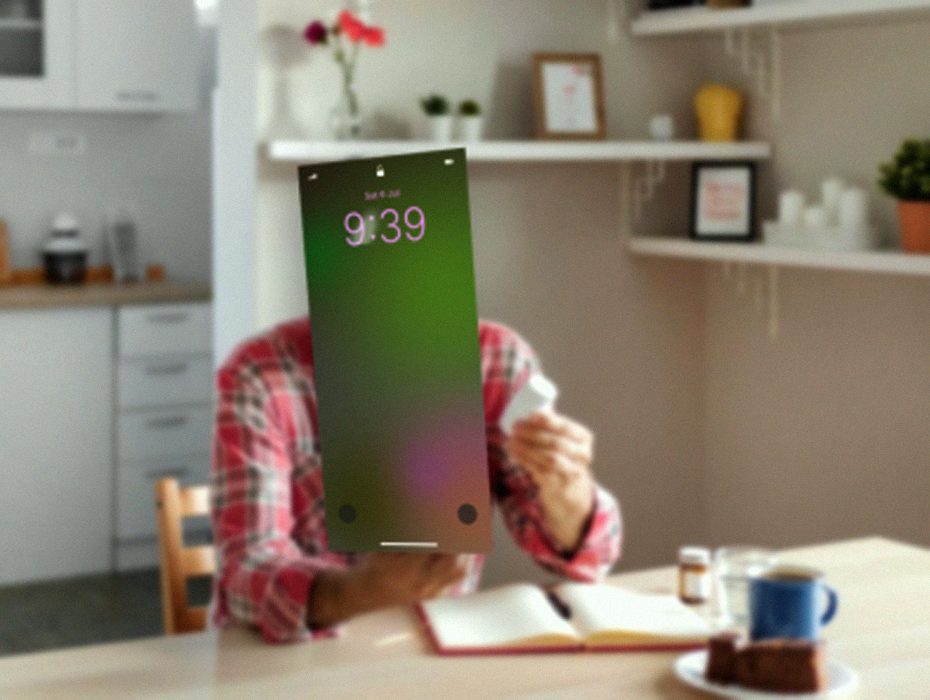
9,39
